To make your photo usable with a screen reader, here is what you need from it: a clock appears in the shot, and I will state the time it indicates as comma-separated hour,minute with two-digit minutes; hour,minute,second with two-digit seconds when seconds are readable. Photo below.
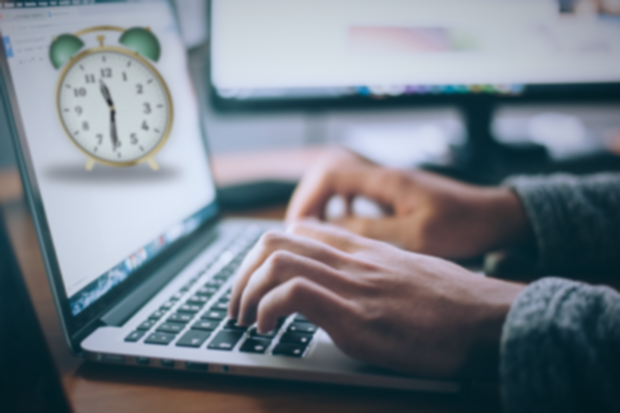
11,31
